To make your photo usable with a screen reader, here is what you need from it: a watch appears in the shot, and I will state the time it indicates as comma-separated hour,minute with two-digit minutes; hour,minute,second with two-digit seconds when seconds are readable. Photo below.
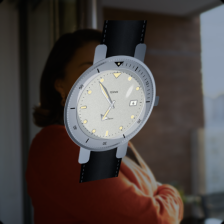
6,54
